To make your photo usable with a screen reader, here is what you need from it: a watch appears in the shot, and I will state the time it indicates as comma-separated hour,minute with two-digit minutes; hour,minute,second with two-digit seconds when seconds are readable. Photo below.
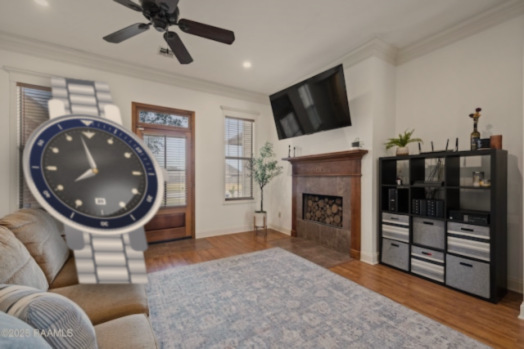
7,58
